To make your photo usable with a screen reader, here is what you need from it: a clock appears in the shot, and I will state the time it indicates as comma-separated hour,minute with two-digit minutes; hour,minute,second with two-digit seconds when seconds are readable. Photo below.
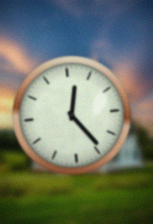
12,24
